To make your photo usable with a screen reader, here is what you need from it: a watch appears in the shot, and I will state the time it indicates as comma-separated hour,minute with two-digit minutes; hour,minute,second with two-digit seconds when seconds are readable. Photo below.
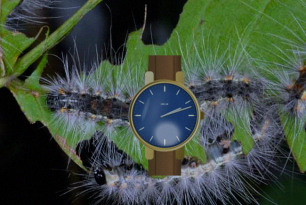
2,12
